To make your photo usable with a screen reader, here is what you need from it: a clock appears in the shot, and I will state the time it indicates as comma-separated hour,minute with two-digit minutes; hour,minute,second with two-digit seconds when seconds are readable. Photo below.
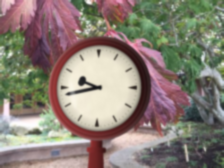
9,43
